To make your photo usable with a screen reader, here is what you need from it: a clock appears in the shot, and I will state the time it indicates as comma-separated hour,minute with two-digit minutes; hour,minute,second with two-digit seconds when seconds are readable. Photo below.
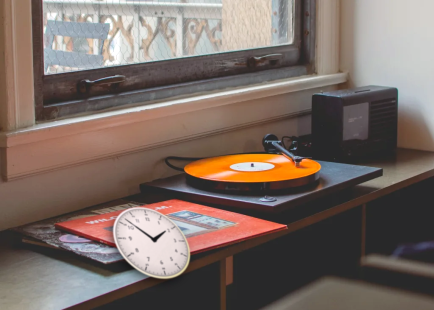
1,52
